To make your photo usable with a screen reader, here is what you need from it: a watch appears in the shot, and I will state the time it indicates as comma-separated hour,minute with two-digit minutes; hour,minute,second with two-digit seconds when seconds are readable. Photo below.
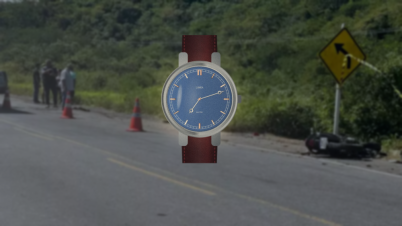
7,12
